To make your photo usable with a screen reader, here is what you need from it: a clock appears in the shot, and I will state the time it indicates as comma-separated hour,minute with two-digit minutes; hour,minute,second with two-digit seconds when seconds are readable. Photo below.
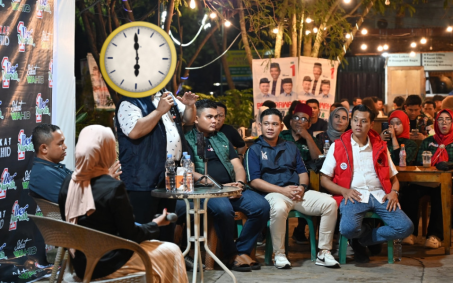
5,59
